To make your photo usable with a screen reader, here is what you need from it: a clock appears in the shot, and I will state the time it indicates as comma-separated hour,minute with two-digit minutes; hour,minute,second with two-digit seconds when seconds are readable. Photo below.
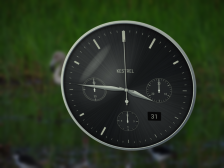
3,46
